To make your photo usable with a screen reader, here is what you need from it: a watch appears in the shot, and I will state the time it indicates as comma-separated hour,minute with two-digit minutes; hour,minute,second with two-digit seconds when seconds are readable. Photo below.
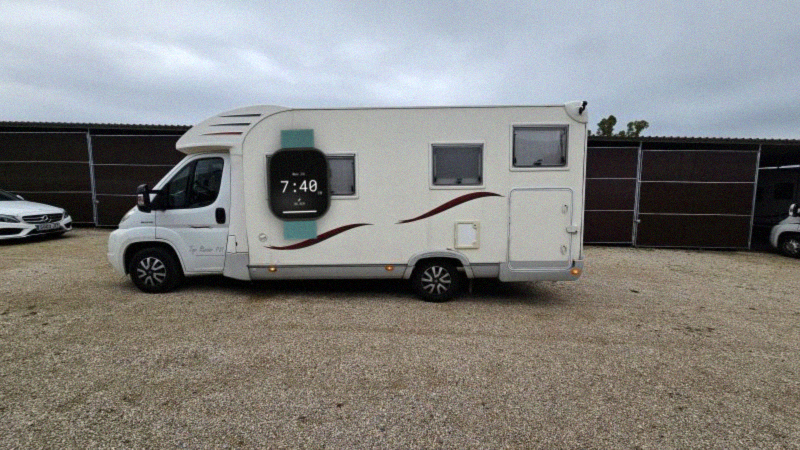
7,40
